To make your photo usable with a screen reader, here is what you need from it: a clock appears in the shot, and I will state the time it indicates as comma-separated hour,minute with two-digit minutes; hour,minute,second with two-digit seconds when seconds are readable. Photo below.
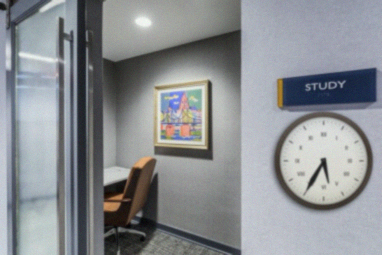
5,35
